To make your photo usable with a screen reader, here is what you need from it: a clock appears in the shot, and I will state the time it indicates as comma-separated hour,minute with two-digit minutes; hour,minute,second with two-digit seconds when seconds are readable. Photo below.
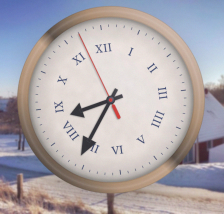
8,35,57
